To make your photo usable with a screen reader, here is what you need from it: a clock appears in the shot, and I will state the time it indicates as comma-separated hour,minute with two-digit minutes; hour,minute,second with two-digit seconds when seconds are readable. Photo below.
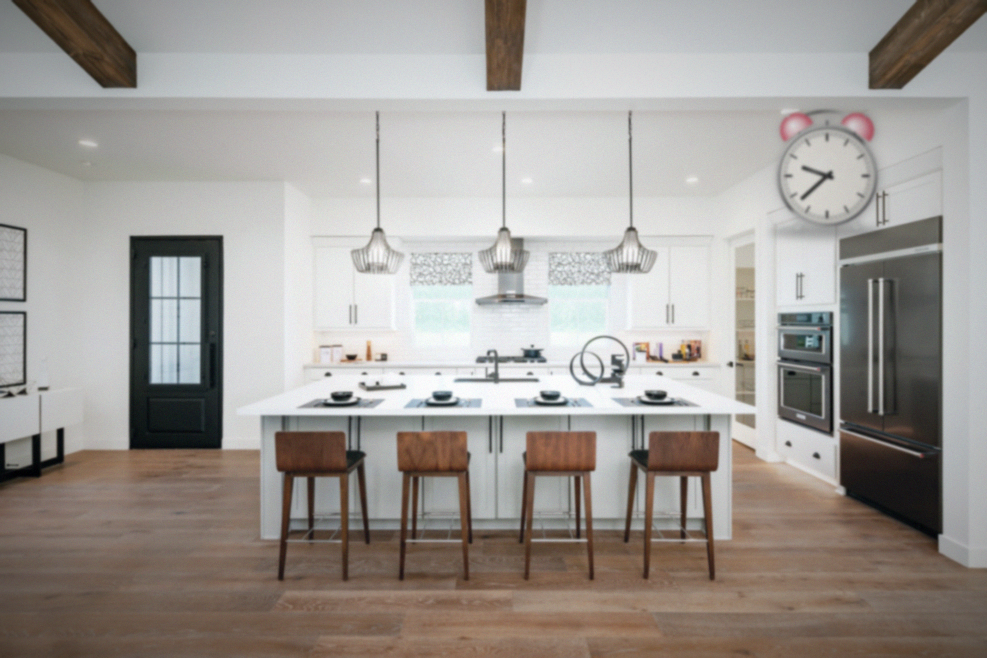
9,38
